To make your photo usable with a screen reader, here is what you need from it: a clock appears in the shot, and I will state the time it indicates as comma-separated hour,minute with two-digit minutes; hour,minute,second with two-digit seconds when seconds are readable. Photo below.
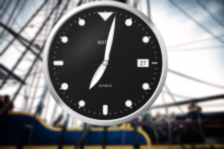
7,02
